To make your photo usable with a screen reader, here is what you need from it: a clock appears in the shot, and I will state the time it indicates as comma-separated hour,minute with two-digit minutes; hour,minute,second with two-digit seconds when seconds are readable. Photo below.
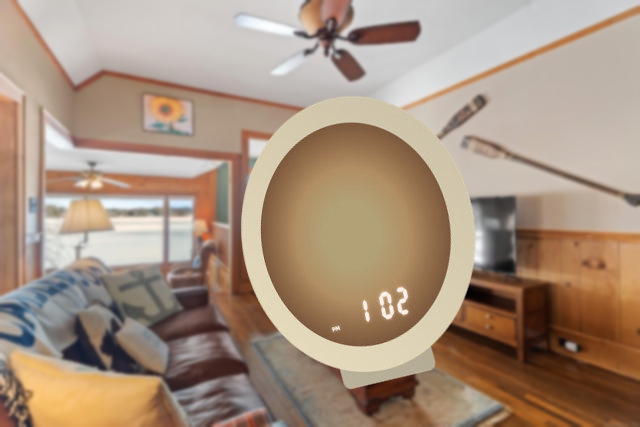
1,02
